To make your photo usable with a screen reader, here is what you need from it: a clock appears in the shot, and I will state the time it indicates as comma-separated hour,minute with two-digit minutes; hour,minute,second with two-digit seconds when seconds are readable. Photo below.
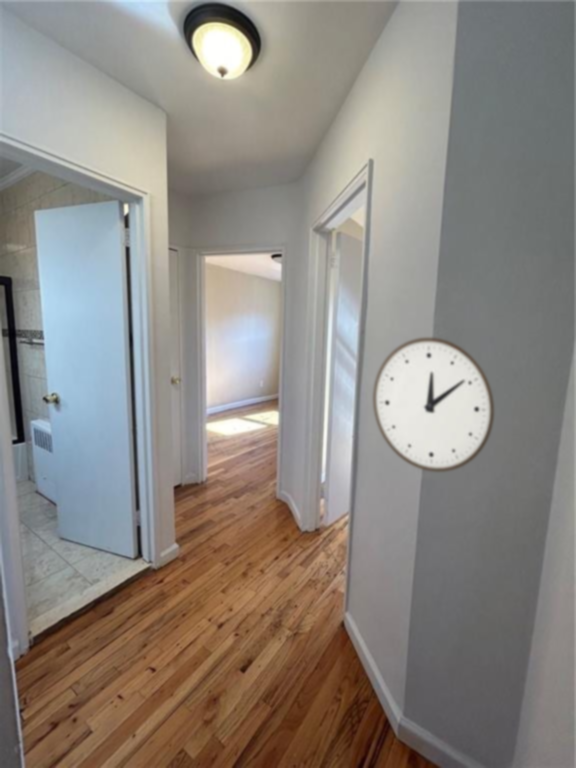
12,09
